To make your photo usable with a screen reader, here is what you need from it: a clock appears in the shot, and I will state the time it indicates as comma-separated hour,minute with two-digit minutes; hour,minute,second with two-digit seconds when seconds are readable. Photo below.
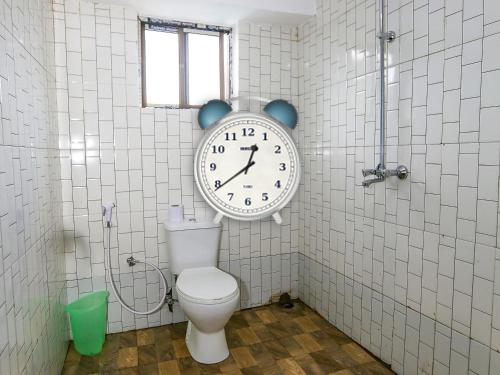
12,39
